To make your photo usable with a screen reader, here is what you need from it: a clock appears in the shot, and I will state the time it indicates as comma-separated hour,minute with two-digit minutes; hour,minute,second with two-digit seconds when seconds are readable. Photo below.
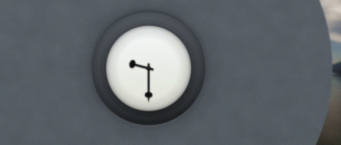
9,30
